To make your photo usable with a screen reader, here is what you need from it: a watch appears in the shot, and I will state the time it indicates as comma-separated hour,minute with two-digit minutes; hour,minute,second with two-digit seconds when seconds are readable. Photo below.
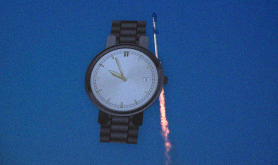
9,56
